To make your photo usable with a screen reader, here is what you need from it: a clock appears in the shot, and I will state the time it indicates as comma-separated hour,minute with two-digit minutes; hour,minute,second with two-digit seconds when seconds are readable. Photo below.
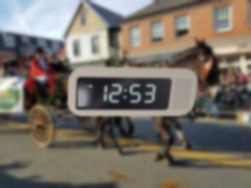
12,53
